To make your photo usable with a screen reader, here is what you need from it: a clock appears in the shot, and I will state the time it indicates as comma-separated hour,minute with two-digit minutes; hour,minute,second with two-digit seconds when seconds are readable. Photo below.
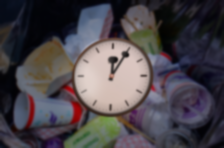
12,05
